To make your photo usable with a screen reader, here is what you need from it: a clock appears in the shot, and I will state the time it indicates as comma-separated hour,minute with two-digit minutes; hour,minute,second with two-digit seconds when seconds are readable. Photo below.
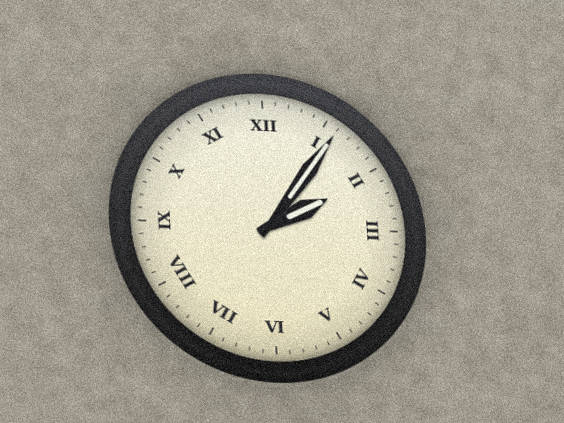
2,06
